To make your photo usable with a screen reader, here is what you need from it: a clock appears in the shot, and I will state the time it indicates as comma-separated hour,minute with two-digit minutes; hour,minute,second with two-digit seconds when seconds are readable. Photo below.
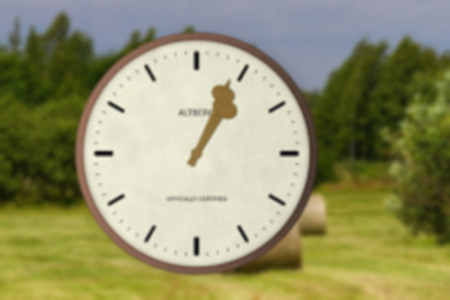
1,04
